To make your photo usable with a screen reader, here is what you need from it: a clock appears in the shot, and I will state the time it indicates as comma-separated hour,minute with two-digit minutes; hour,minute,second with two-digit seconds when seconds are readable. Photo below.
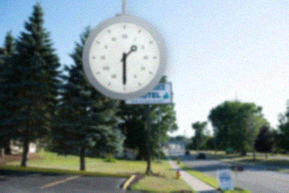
1,30
